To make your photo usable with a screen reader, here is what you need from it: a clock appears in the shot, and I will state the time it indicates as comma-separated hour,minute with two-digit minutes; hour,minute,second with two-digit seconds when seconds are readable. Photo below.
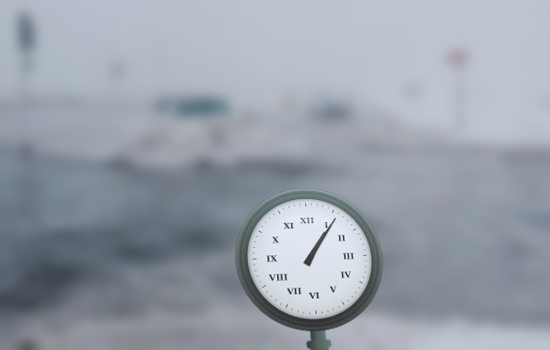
1,06
